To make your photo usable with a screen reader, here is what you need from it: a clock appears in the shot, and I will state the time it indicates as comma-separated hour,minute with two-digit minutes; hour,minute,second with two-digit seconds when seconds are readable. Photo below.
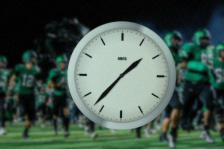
1,37
